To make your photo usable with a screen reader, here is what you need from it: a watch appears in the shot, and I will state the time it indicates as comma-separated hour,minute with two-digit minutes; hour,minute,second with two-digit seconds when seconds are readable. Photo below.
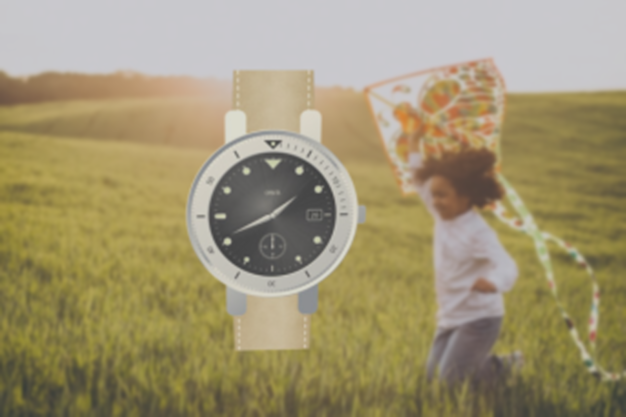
1,41
